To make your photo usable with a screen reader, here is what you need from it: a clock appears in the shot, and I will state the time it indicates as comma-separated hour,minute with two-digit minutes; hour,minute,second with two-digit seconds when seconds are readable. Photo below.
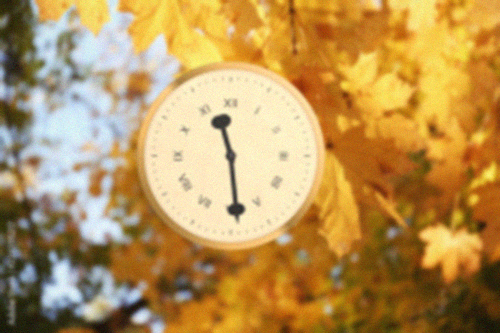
11,29
